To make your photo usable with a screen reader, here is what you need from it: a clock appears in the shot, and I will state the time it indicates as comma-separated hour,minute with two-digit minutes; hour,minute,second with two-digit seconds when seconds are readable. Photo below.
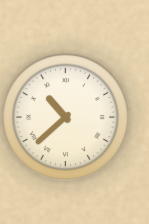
10,38
